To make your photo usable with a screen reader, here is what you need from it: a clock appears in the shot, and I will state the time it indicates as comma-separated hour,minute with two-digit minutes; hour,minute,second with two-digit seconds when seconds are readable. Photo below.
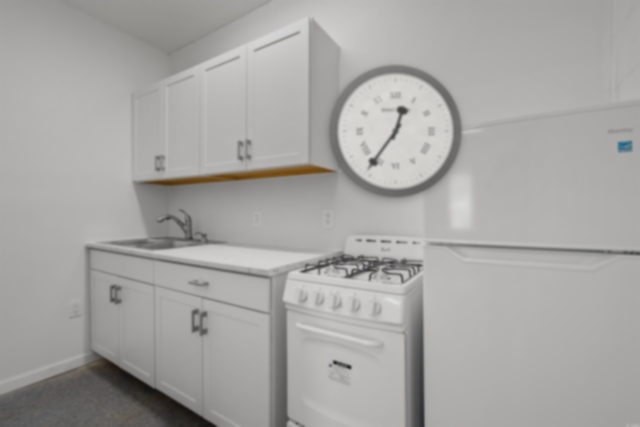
12,36
